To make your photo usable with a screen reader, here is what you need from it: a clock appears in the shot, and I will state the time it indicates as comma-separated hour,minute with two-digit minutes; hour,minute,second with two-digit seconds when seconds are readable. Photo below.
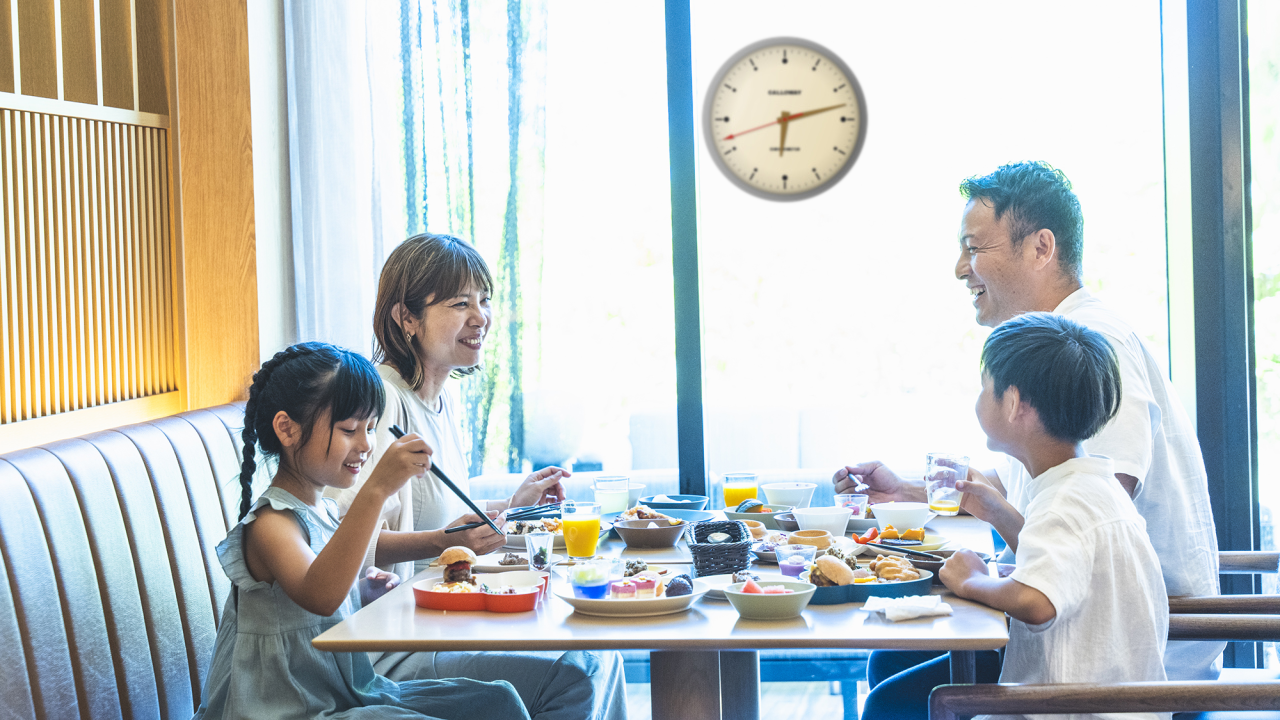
6,12,42
